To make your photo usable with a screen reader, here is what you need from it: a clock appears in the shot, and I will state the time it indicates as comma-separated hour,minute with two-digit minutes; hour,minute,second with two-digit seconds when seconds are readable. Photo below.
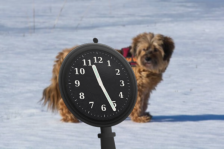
11,26
